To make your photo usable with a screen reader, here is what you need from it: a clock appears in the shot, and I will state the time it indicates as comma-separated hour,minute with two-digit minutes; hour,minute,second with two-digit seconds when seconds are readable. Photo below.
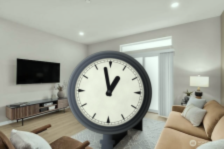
12,58
